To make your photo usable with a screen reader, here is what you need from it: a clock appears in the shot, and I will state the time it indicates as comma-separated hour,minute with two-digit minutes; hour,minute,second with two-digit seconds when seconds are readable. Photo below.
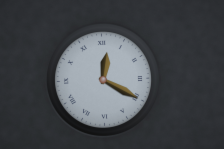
12,20
